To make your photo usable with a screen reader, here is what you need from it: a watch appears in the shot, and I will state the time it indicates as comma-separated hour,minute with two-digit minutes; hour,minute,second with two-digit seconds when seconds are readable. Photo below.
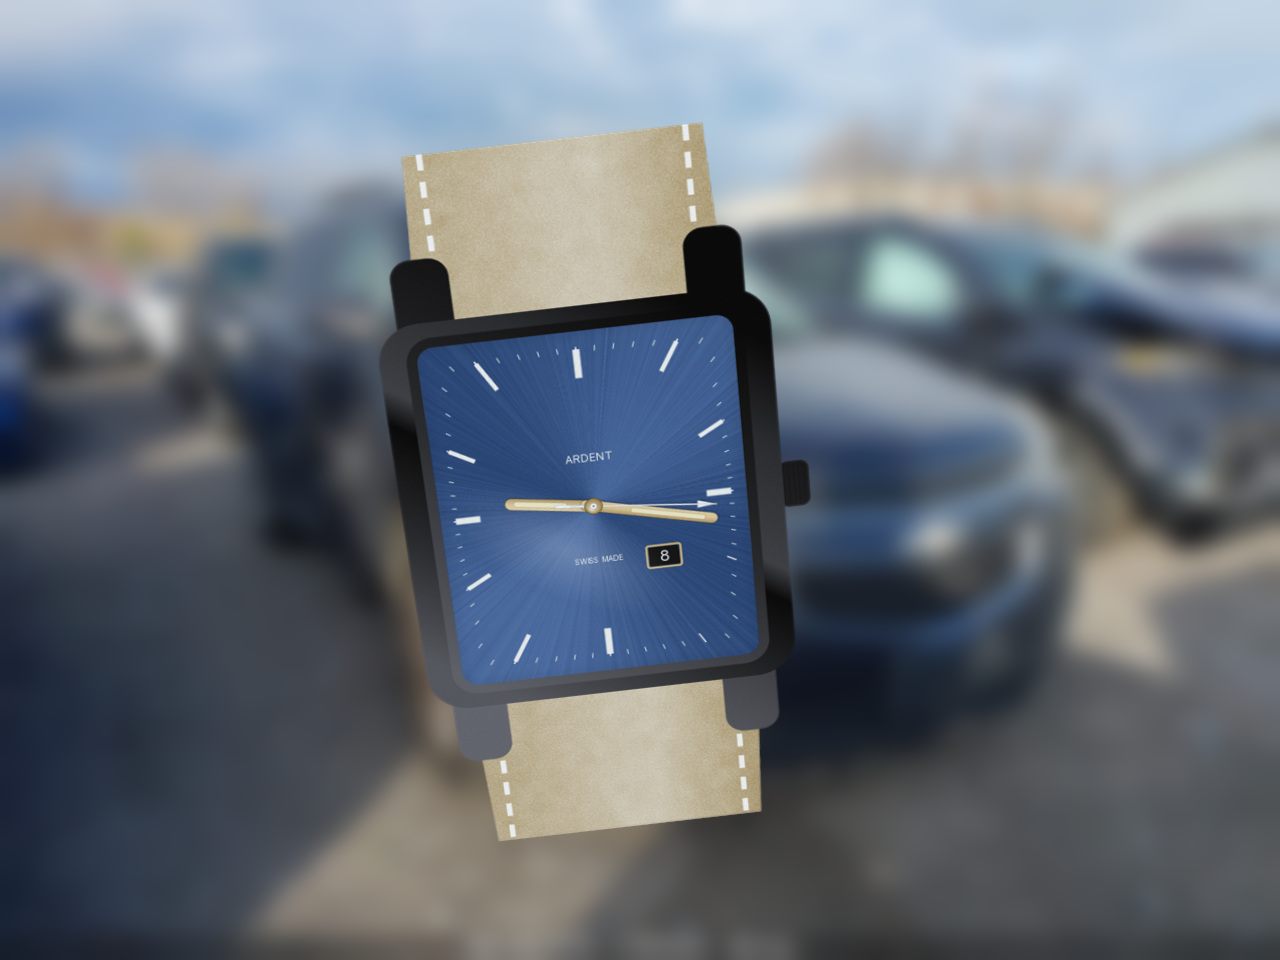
9,17,16
